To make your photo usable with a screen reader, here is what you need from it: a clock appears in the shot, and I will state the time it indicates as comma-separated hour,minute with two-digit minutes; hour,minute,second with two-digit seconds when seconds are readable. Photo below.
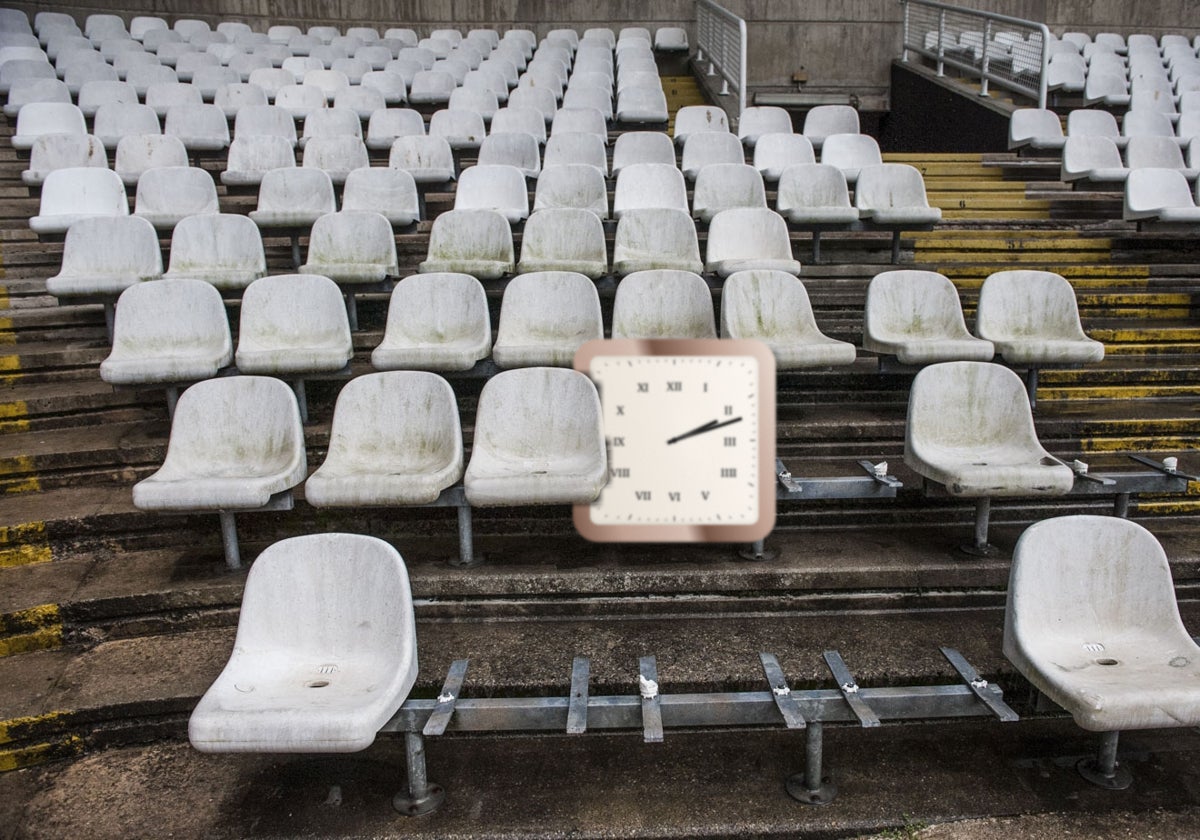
2,12
